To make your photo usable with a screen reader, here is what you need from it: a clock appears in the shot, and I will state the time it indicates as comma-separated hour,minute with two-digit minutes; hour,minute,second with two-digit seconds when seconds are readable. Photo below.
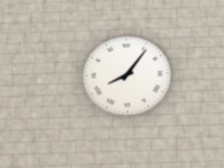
8,06
